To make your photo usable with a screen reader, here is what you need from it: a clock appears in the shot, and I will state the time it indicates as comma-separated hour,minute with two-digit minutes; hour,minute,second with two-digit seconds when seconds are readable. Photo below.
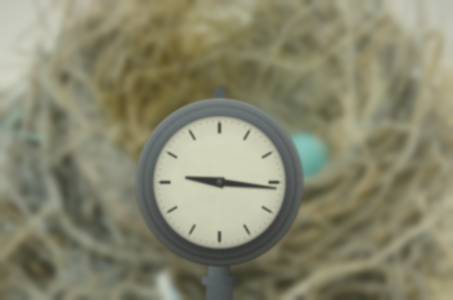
9,16
